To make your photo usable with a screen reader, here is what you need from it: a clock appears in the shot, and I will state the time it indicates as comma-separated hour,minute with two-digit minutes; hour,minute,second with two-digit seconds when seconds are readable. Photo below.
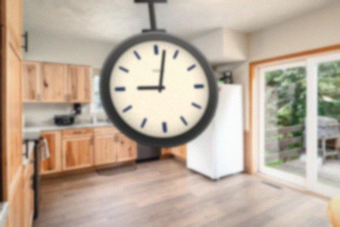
9,02
